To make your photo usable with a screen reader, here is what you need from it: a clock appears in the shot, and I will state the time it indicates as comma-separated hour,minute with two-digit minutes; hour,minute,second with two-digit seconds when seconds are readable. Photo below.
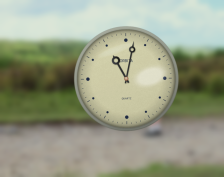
11,02
